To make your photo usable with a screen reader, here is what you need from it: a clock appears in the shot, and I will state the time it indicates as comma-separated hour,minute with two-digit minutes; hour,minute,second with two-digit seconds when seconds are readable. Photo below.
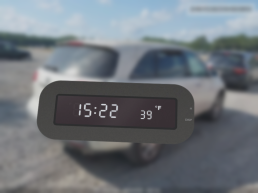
15,22
